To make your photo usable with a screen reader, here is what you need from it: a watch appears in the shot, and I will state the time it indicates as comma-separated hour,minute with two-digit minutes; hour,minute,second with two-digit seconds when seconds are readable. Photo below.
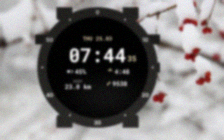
7,44
